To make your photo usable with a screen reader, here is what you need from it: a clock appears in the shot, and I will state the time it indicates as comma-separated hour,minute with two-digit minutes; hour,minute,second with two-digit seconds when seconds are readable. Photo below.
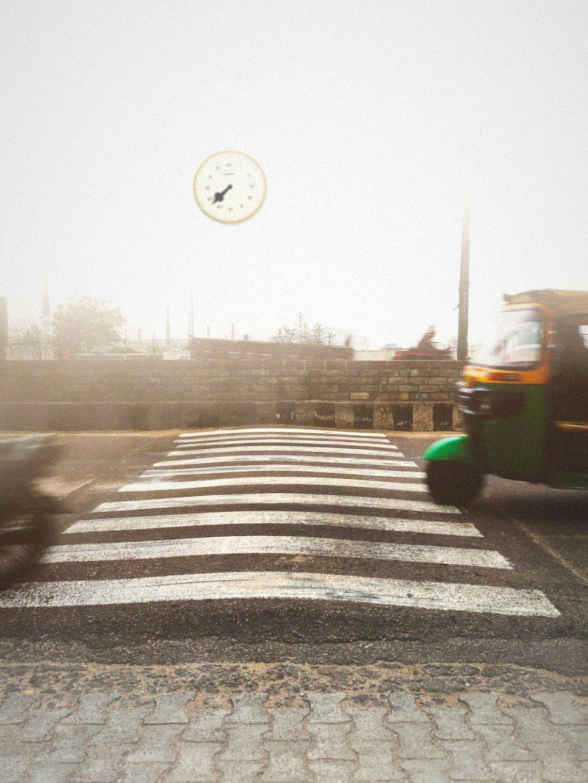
7,38
